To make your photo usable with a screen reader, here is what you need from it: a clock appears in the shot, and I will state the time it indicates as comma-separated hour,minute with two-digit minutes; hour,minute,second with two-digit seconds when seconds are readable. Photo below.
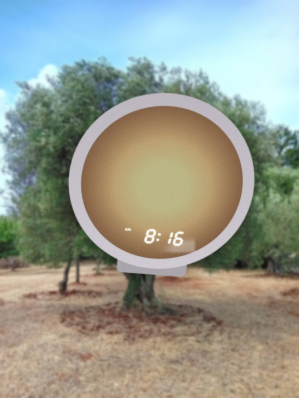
8,16
